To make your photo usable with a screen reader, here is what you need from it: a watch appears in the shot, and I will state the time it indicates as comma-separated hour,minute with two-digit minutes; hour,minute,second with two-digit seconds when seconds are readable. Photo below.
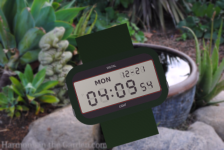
4,09,54
